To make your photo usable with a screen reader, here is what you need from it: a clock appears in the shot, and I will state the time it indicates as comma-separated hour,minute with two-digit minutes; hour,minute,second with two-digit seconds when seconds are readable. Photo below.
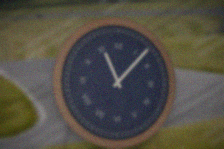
11,07
